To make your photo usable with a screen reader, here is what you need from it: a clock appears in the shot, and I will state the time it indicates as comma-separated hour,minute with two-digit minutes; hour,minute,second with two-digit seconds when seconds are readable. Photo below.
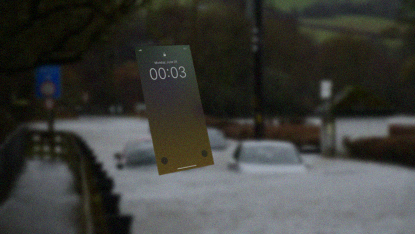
0,03
